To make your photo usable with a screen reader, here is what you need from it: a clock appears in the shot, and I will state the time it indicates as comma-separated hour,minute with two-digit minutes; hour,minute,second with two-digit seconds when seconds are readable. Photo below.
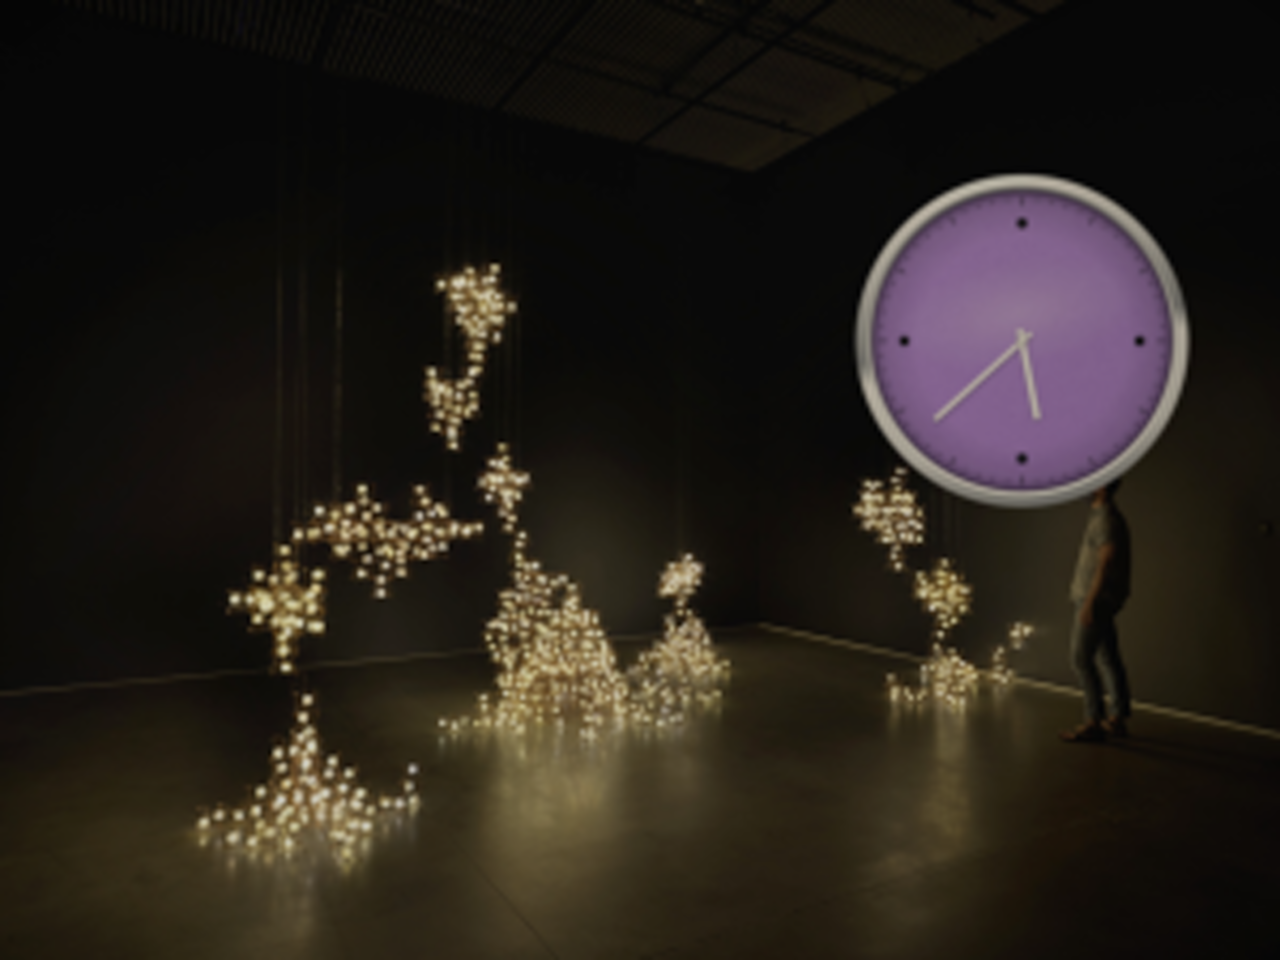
5,38
